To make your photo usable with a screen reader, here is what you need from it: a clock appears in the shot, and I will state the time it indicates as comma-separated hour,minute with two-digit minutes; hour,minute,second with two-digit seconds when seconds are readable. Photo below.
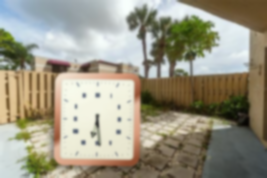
6,29
